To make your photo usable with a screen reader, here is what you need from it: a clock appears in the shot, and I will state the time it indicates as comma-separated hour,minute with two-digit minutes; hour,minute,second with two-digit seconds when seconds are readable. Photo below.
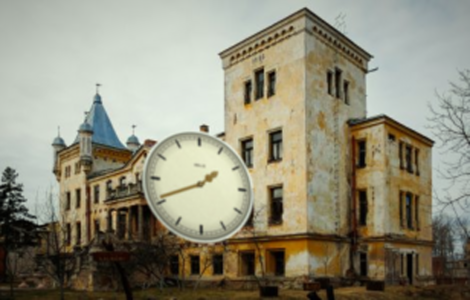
1,41
